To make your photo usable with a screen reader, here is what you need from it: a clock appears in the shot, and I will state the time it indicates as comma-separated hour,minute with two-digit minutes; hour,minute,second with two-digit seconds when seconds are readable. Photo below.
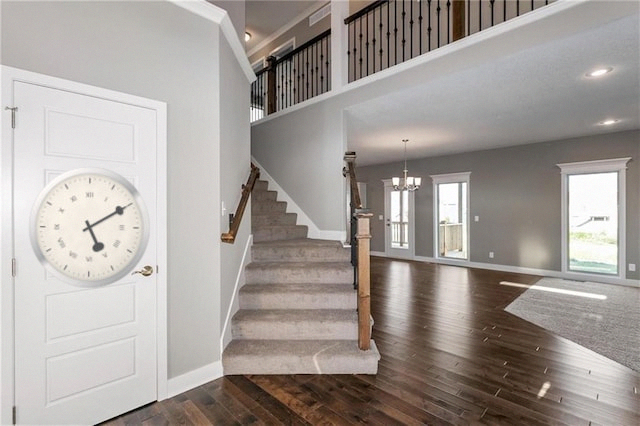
5,10
